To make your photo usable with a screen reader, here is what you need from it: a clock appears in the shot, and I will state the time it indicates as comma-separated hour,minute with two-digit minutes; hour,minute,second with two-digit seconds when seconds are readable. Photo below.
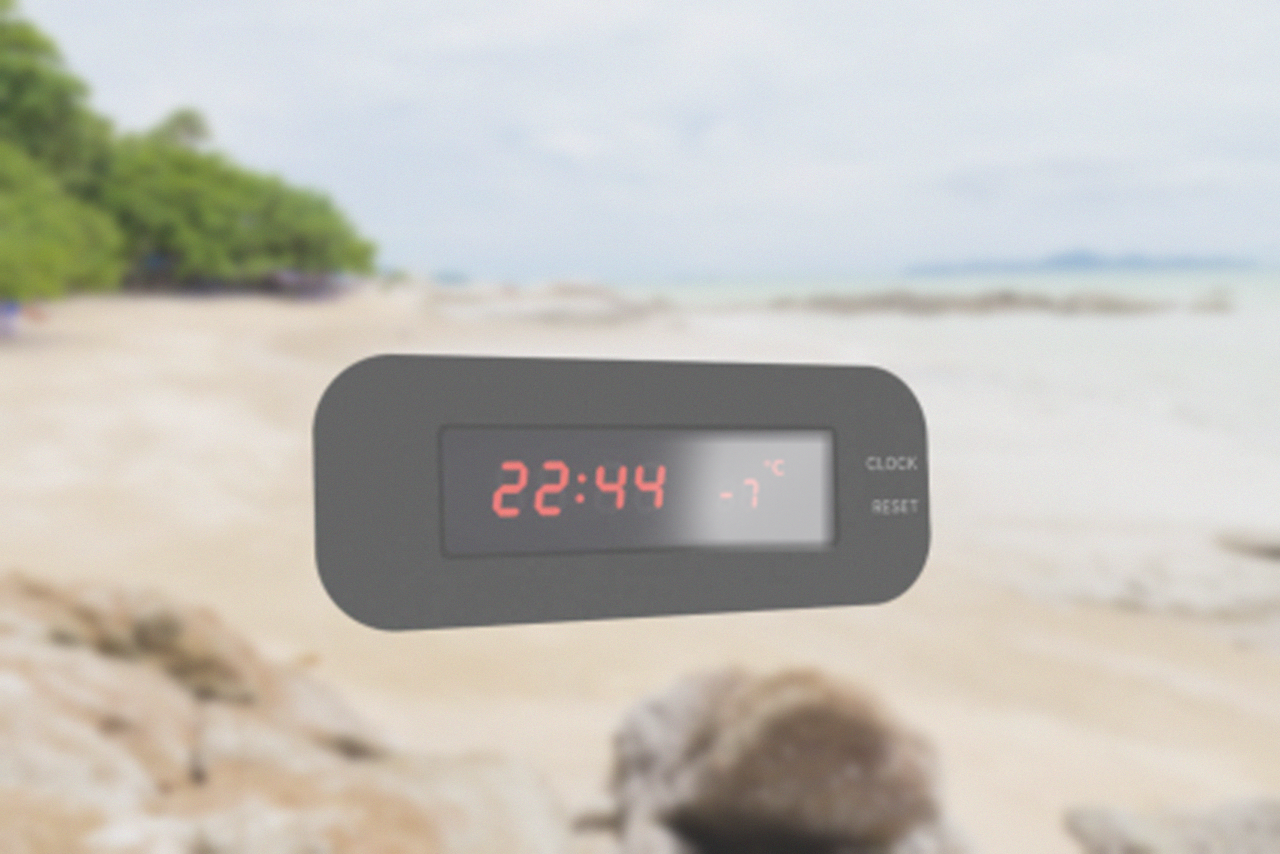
22,44
